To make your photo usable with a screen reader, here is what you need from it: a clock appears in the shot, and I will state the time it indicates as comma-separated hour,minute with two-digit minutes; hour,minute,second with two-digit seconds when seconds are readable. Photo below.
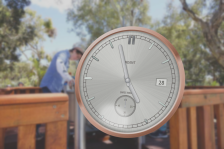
4,57
